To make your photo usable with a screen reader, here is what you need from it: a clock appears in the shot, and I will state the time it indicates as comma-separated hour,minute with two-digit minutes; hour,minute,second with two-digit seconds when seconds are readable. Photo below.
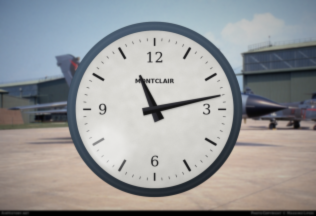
11,13
